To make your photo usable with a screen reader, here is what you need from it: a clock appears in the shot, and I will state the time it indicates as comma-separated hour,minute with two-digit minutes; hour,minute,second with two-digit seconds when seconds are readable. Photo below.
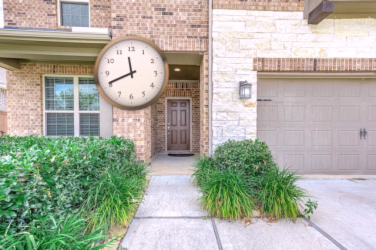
11,41
